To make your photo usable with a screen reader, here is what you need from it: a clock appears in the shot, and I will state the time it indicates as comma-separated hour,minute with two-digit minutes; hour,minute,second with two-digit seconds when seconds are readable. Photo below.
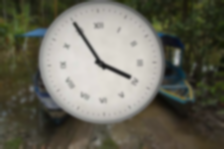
3,55
